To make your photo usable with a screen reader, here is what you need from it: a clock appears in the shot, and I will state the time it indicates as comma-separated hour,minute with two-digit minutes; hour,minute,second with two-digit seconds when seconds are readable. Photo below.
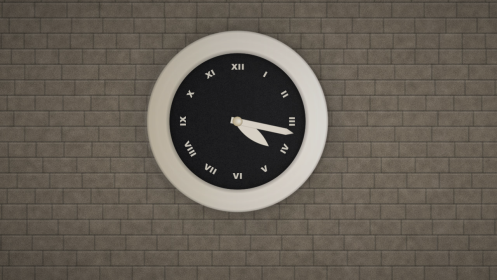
4,17
